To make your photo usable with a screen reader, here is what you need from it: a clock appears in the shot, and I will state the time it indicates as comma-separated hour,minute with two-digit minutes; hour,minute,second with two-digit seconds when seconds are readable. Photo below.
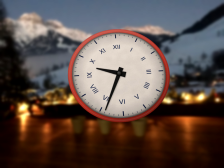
9,34
